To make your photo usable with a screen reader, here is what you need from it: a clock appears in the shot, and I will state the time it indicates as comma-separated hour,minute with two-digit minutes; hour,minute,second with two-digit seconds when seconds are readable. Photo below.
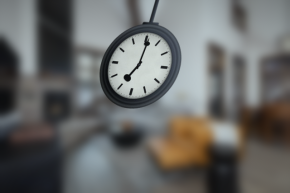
7,01
